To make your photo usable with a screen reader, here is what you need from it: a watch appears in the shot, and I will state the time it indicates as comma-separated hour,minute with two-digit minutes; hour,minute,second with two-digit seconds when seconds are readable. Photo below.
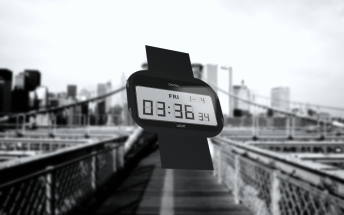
3,36,34
